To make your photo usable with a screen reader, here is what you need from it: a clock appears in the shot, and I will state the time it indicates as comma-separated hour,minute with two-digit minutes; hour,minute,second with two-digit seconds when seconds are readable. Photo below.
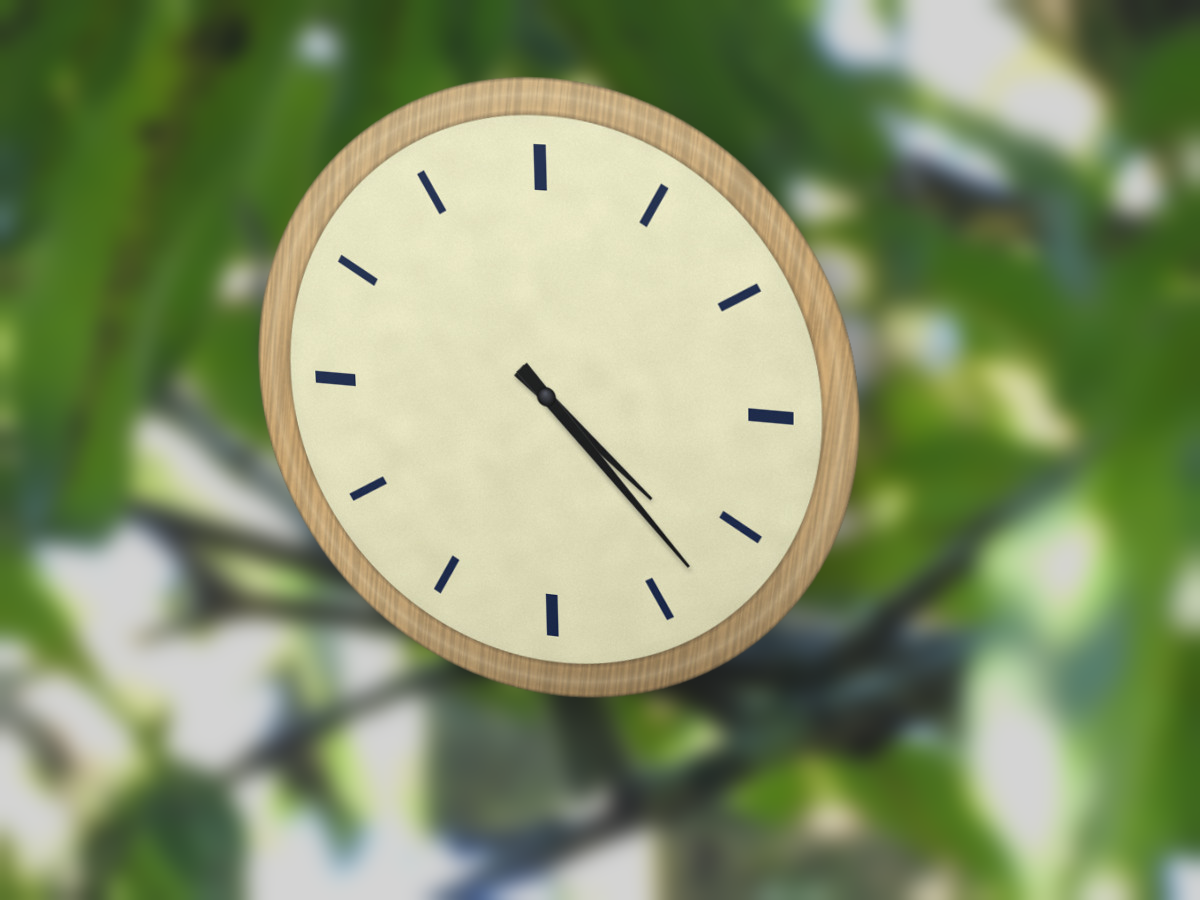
4,23
